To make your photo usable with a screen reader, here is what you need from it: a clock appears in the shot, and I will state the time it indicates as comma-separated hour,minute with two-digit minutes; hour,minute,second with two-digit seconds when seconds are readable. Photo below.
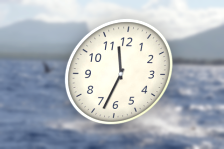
11,33
